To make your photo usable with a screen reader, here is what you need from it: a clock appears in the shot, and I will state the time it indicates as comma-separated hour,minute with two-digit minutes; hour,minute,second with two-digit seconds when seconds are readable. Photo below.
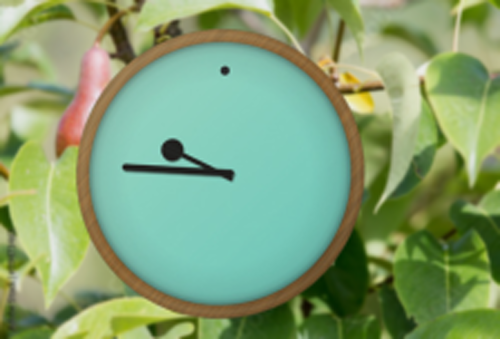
9,45
